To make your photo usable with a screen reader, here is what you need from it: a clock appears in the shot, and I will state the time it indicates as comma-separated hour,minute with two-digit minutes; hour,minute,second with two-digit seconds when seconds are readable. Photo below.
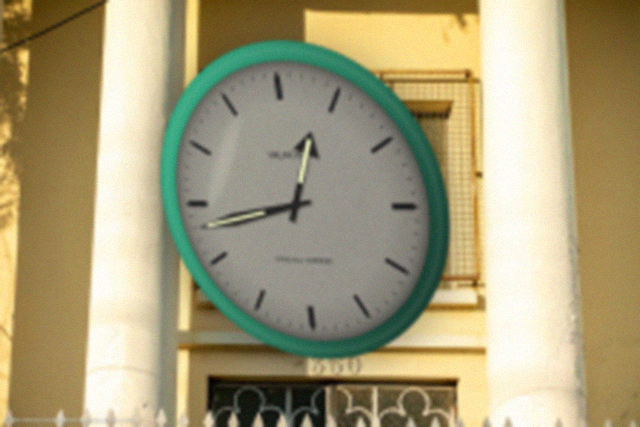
12,43
